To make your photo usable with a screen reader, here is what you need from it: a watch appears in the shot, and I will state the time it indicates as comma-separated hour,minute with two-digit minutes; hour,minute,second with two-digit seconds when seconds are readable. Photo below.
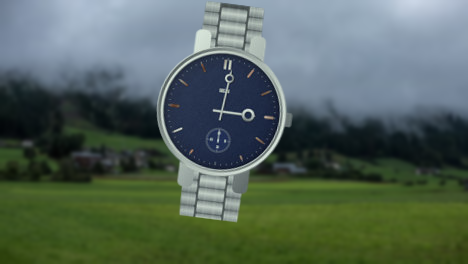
3,01
